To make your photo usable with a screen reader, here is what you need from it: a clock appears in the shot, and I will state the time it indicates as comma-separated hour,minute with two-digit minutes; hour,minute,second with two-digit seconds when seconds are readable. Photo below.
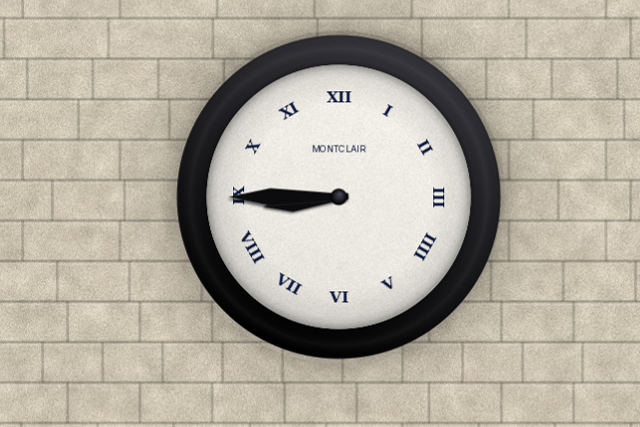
8,45
